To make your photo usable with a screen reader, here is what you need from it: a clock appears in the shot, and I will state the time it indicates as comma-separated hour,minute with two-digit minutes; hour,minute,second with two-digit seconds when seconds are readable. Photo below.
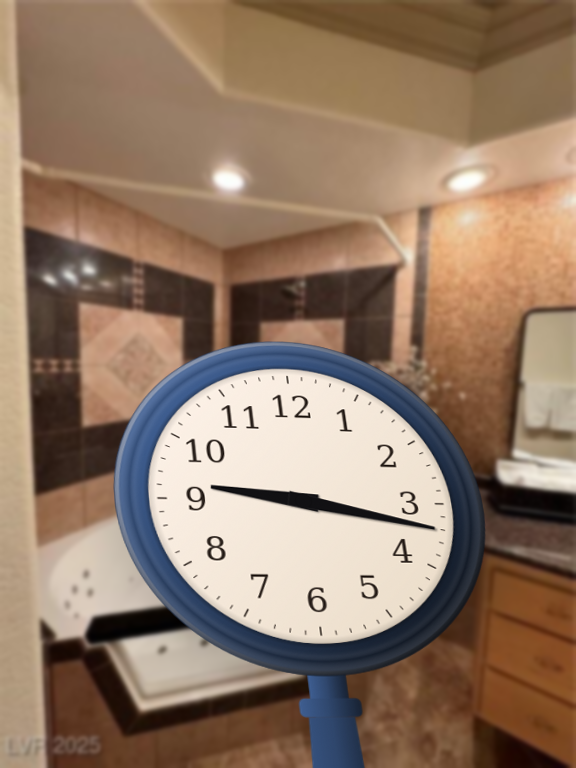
9,17
